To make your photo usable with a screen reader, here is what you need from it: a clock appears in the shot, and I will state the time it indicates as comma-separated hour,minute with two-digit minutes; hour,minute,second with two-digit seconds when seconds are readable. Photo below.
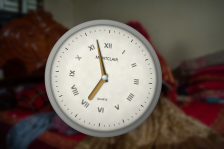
6,57
